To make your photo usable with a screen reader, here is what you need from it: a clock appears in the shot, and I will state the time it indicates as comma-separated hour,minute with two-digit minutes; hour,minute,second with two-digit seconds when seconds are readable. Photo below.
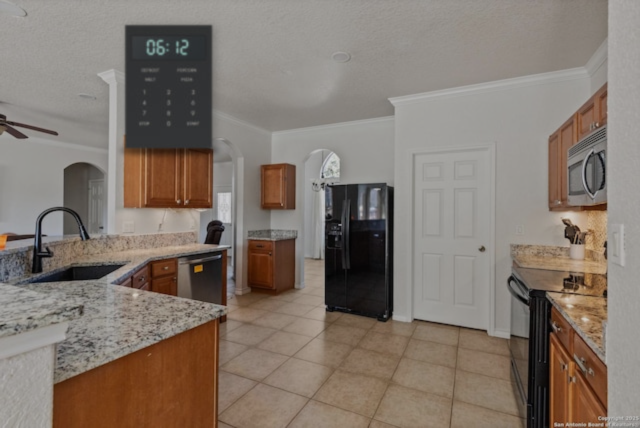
6,12
